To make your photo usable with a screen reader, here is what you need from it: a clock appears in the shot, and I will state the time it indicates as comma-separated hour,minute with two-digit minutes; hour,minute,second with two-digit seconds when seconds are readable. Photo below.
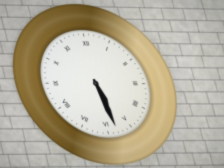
5,28
